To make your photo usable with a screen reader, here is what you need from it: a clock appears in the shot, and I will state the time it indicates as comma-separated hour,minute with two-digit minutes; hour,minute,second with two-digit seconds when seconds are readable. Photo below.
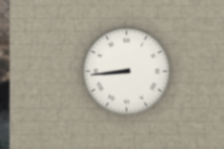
8,44
